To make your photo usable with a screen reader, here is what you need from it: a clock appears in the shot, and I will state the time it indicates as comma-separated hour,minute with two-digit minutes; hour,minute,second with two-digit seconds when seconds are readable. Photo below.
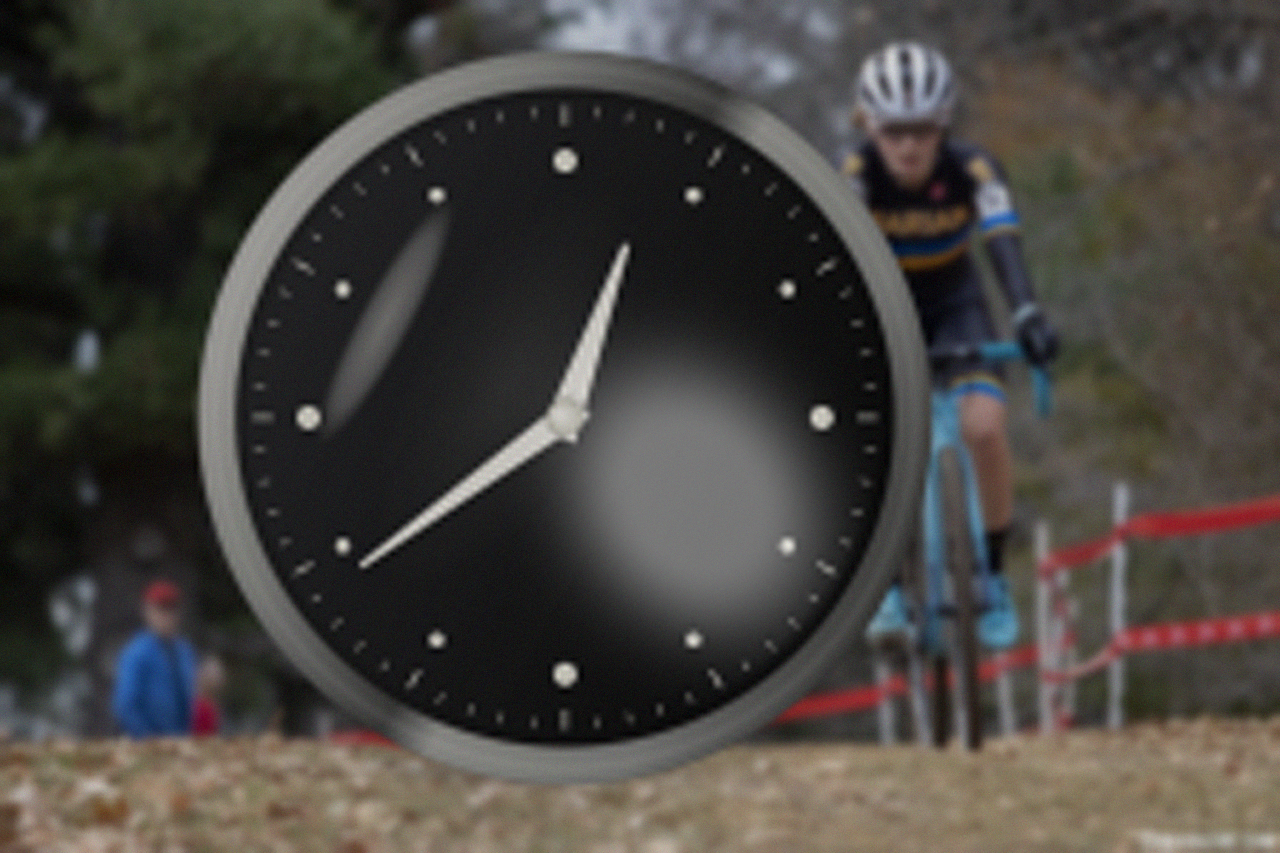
12,39
